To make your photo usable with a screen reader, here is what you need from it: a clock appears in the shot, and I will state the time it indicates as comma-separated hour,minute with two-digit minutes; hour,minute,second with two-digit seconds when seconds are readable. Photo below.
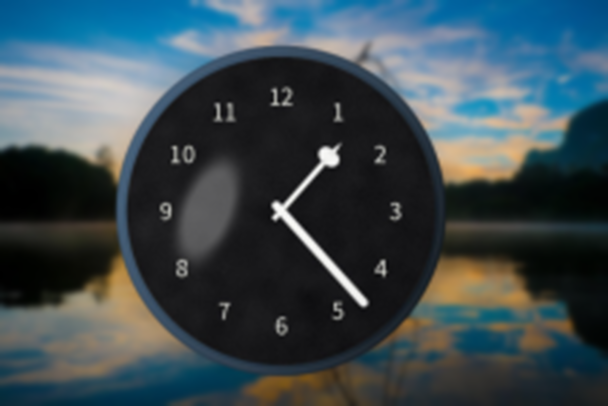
1,23
